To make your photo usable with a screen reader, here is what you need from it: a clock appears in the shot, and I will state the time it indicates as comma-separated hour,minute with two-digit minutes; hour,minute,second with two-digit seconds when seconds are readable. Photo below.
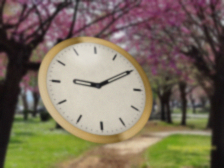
9,10
